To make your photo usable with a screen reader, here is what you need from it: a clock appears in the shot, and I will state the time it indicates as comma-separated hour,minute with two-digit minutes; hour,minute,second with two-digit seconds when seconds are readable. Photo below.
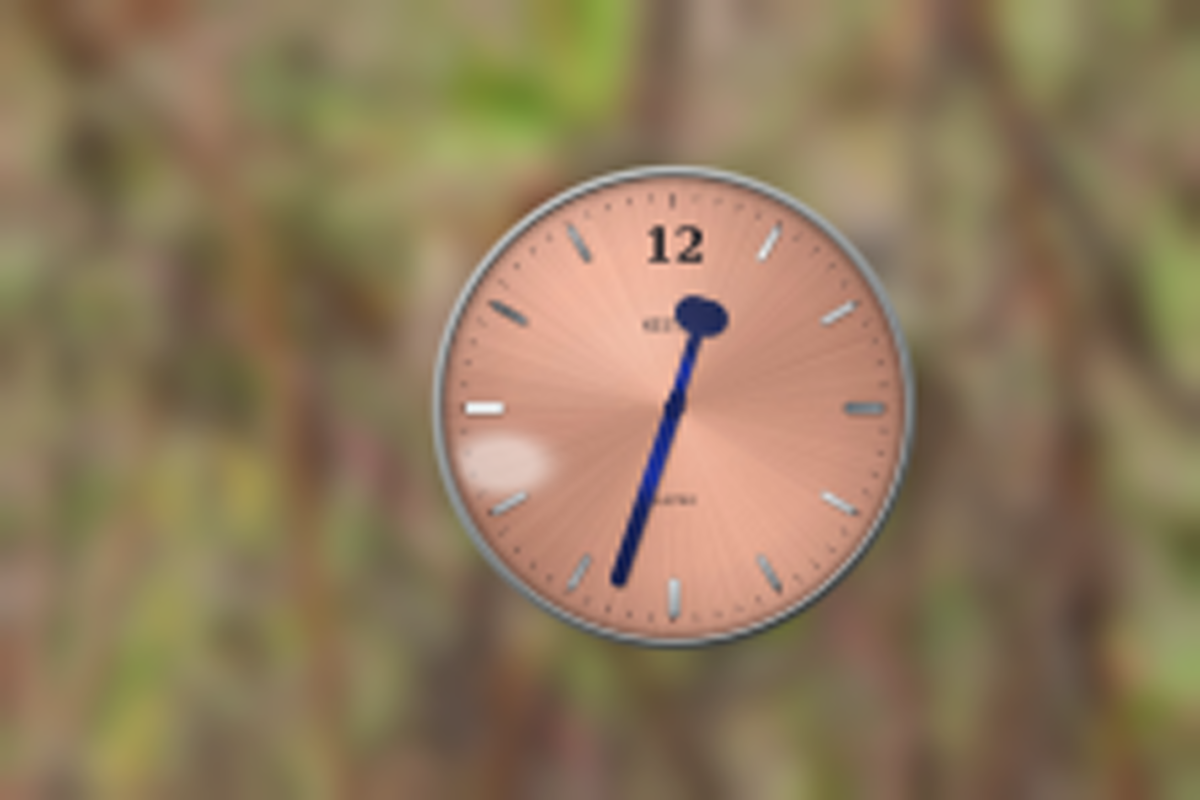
12,33
